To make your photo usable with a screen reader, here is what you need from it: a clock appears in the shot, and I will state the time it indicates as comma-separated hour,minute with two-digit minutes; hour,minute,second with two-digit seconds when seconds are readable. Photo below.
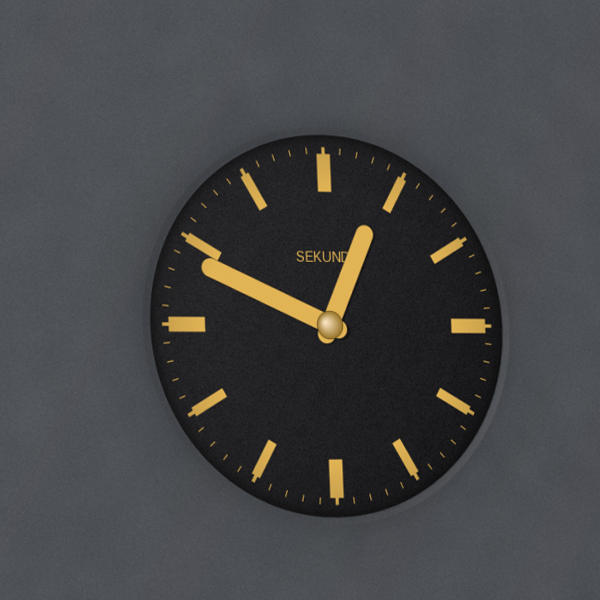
12,49
